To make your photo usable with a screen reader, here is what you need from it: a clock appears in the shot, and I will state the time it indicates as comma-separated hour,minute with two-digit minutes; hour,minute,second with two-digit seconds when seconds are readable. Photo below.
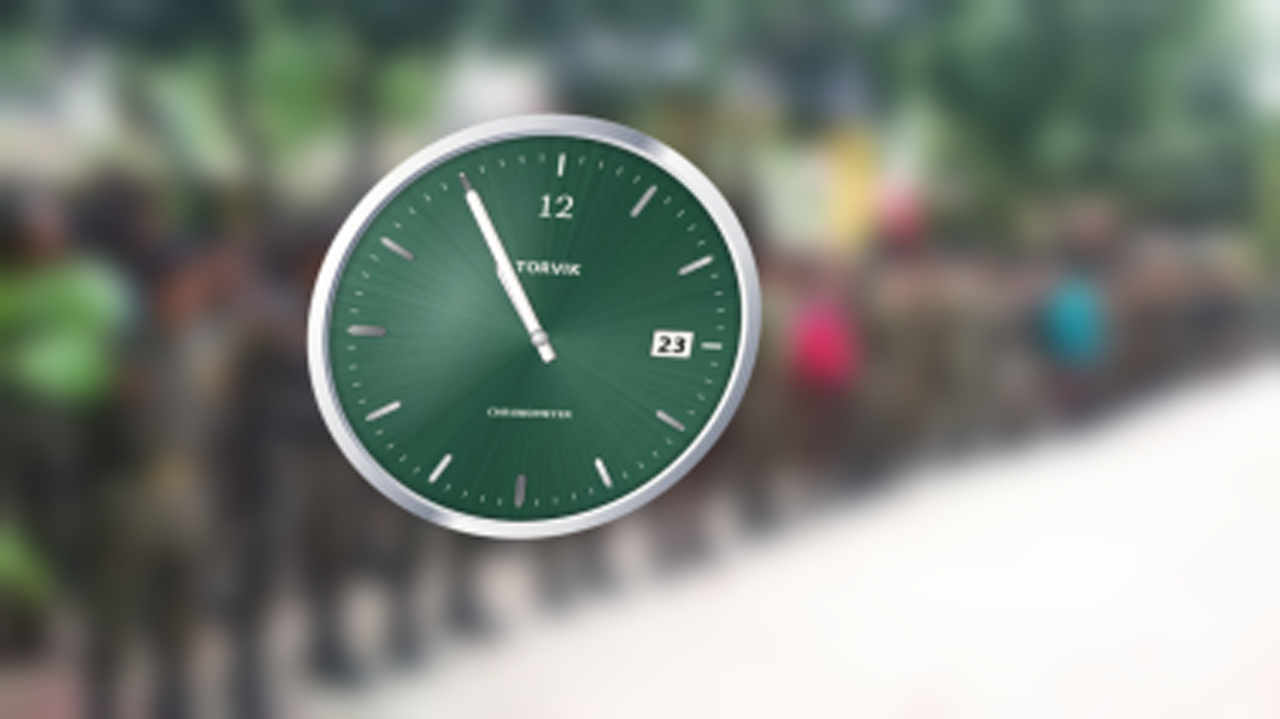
10,55
